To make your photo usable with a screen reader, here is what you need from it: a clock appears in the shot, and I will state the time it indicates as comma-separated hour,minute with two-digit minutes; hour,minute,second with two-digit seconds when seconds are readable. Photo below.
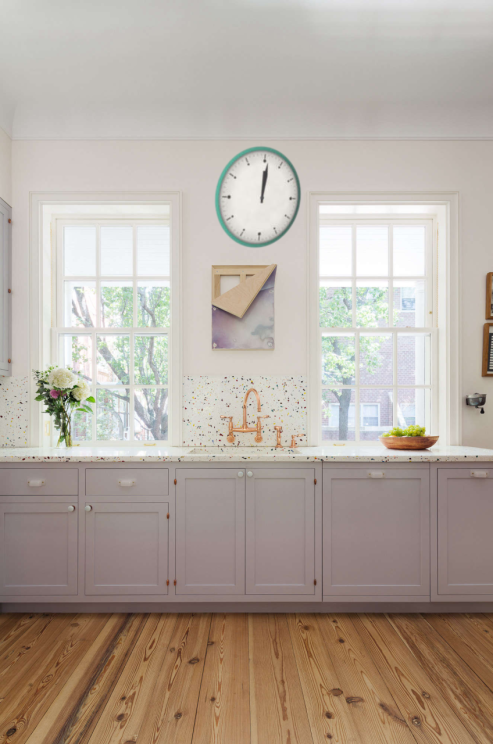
12,01
